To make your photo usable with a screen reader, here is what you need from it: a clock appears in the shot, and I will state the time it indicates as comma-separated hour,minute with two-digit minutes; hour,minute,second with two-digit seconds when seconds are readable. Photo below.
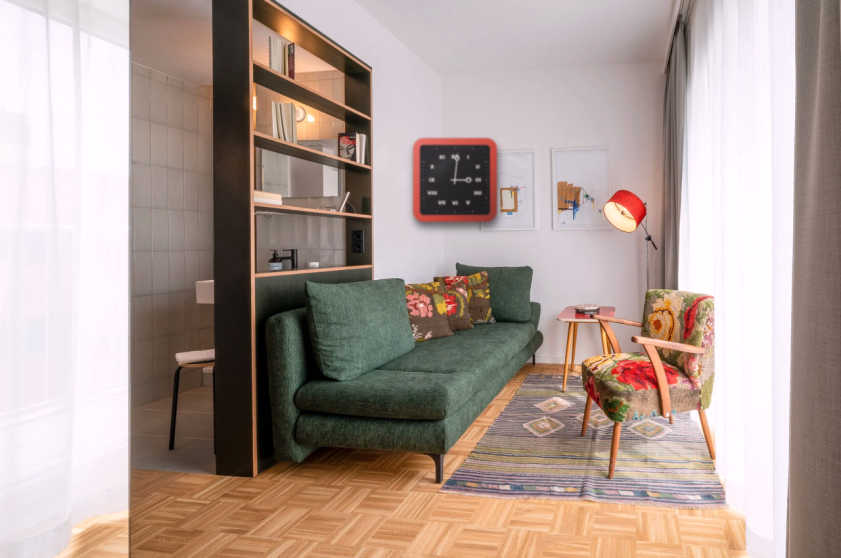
3,01
